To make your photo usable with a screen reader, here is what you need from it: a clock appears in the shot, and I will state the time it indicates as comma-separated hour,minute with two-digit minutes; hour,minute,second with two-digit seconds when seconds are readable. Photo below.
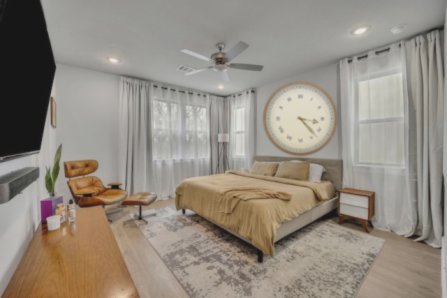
3,23
